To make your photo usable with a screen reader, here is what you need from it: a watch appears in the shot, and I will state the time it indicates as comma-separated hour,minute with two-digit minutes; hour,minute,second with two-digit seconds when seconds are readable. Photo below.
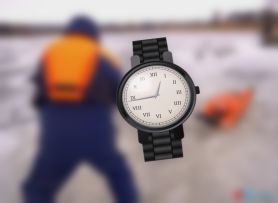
12,44
